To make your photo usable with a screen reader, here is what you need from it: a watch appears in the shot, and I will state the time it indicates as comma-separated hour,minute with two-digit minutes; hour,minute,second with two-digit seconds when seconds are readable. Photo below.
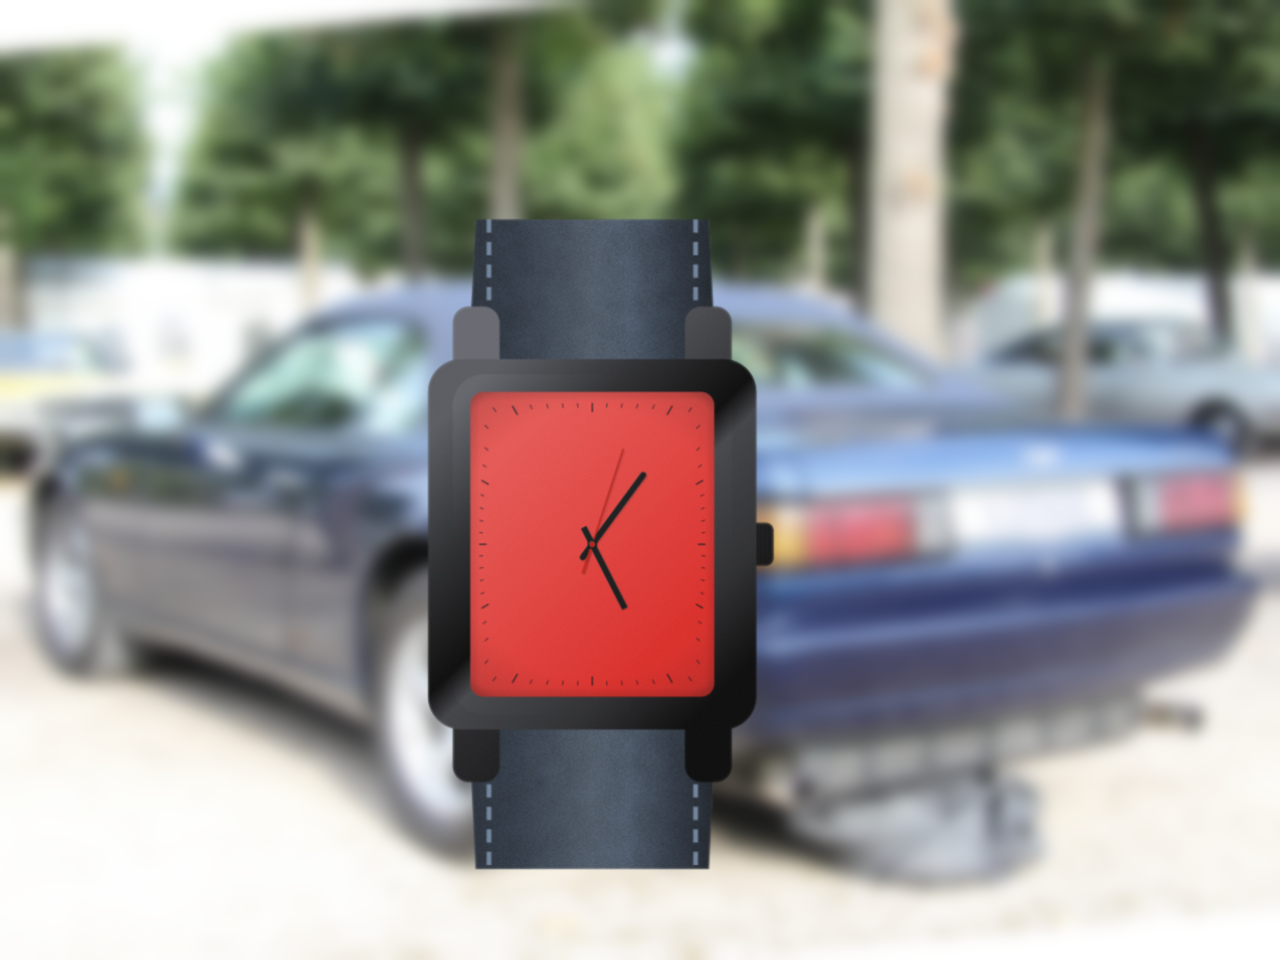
5,06,03
